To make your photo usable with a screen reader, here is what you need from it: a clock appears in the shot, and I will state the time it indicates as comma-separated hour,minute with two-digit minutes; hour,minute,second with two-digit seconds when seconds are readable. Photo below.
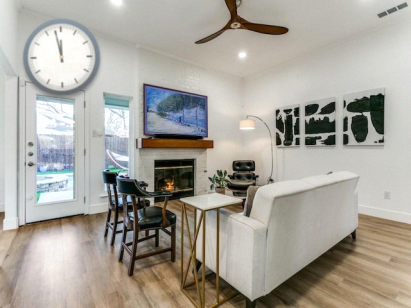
11,58
